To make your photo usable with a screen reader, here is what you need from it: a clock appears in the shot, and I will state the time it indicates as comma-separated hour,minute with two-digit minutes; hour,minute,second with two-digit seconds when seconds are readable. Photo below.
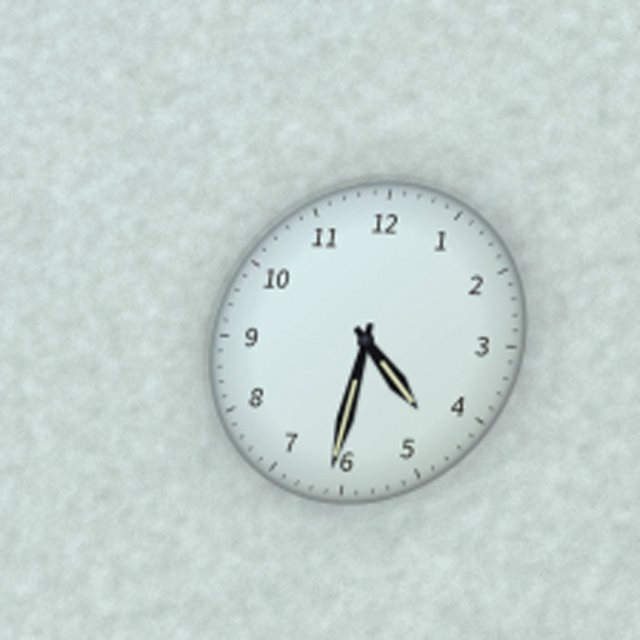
4,31
